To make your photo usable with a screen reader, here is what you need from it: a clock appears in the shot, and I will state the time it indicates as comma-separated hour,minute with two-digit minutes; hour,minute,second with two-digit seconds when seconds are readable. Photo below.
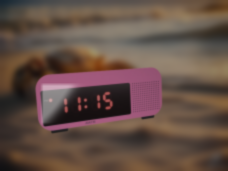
11,15
